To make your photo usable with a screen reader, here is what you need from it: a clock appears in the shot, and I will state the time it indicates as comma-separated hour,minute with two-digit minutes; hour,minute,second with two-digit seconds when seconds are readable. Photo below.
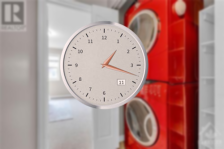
1,18
